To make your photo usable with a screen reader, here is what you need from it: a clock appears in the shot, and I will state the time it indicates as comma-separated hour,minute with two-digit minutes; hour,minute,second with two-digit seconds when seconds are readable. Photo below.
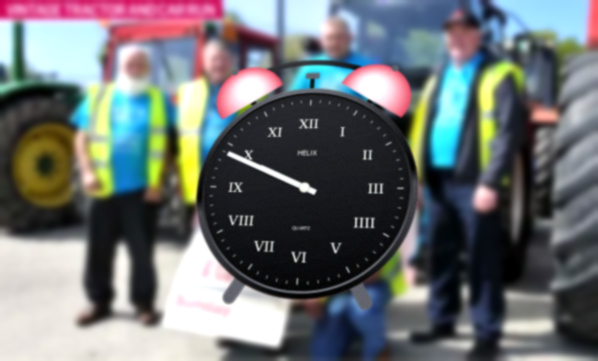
9,49
